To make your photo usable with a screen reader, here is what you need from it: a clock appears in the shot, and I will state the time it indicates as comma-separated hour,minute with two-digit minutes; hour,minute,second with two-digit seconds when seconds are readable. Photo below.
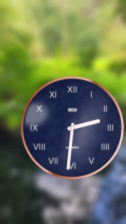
2,31
